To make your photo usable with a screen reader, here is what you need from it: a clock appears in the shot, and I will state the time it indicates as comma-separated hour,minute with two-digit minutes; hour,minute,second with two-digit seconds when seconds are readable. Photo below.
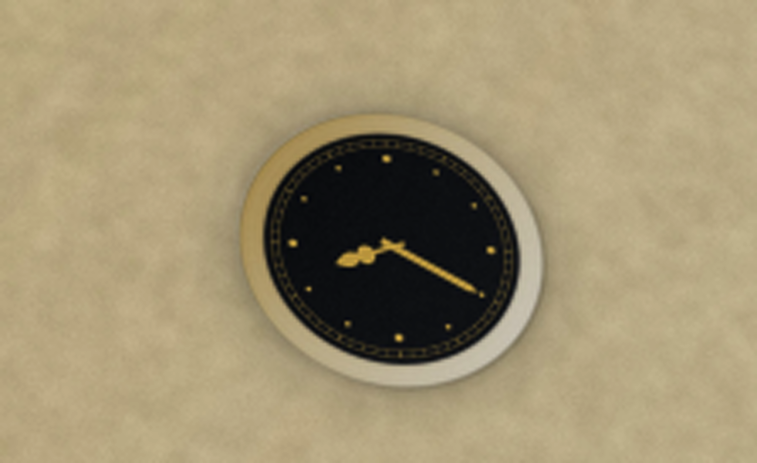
8,20
